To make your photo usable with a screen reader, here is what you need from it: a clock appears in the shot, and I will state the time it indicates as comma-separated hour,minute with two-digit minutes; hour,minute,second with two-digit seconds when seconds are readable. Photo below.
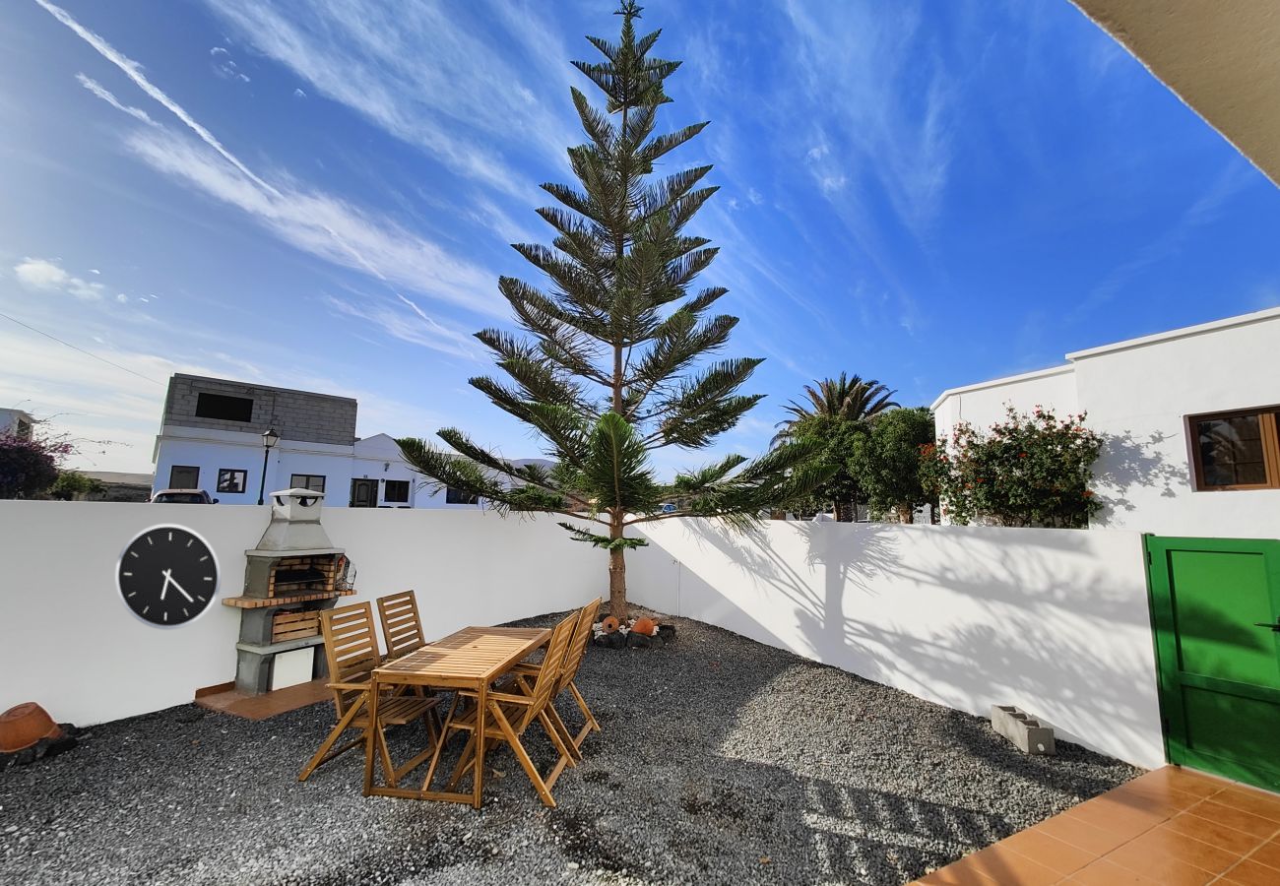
6,22
